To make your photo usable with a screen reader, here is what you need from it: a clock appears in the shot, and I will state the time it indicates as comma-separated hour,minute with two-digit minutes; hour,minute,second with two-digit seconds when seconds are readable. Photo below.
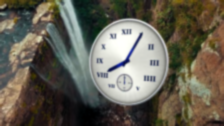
8,05
